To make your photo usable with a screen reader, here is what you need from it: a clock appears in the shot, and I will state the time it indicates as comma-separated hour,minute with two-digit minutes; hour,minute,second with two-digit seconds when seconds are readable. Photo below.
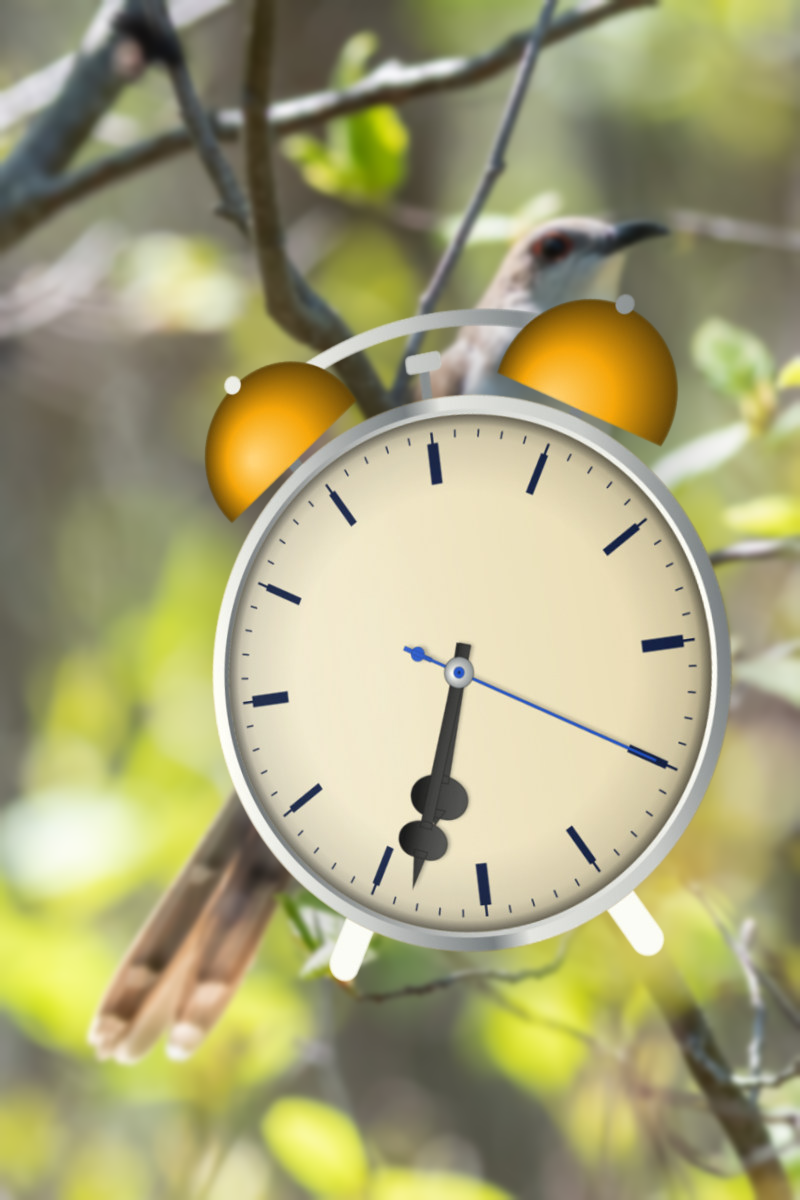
6,33,20
